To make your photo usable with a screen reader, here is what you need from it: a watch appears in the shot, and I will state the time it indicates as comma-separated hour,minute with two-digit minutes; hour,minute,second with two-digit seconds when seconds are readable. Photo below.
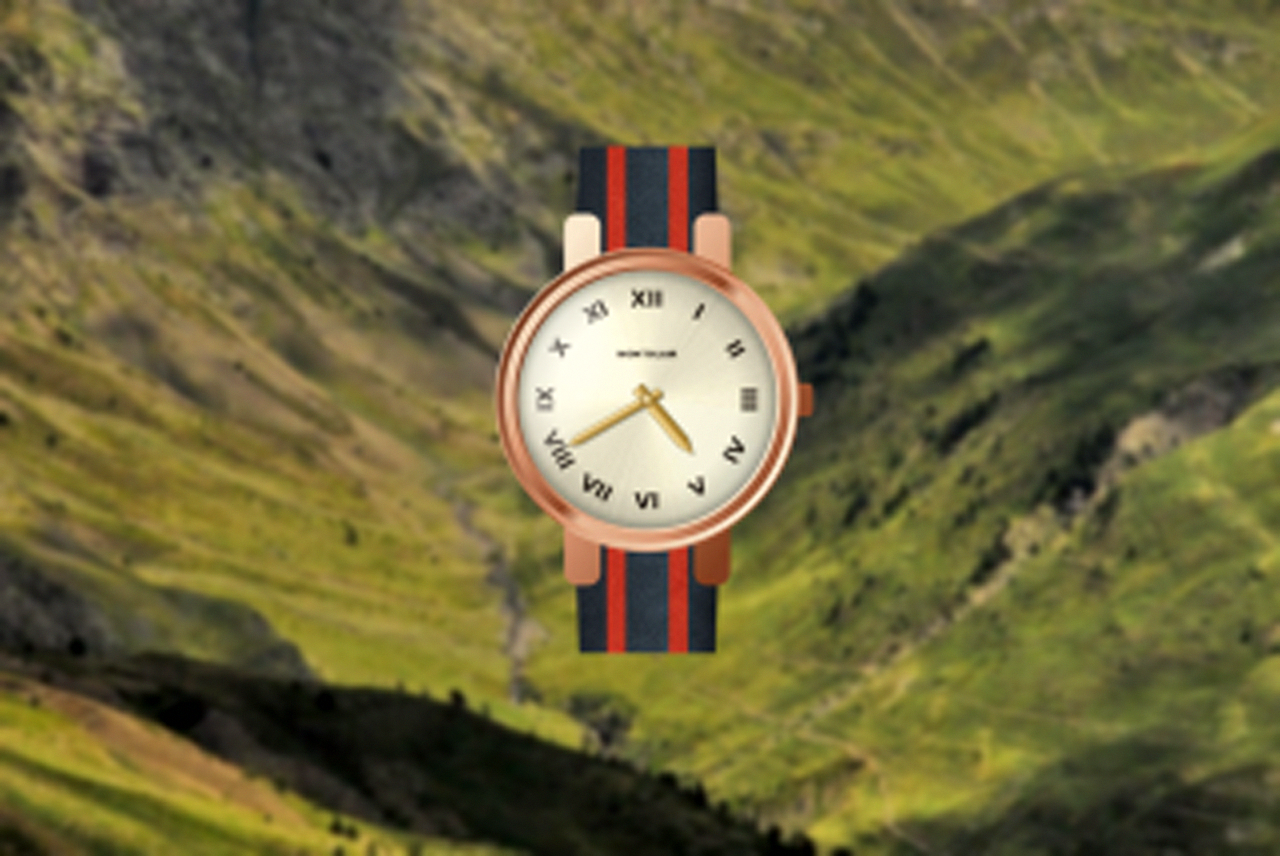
4,40
